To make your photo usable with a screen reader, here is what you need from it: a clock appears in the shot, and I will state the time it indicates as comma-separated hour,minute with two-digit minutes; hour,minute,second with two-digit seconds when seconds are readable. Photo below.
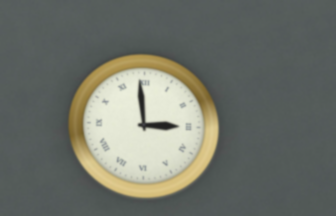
2,59
